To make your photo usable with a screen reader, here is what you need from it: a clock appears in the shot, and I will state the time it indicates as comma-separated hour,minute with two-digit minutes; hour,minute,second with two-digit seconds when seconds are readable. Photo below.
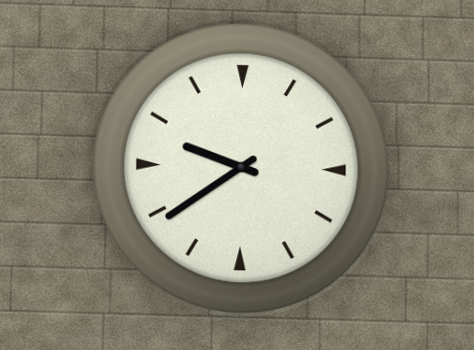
9,39
